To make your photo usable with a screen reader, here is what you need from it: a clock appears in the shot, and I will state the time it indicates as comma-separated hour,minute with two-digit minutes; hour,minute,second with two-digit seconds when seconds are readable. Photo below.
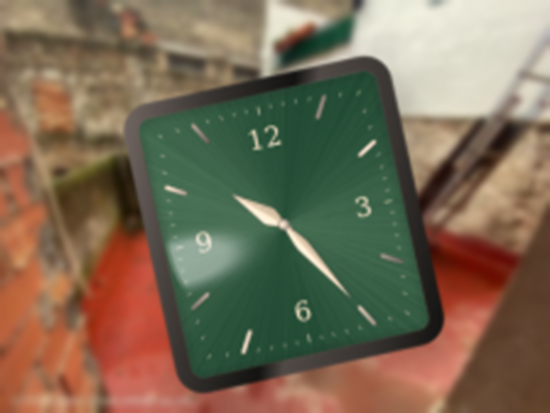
10,25
